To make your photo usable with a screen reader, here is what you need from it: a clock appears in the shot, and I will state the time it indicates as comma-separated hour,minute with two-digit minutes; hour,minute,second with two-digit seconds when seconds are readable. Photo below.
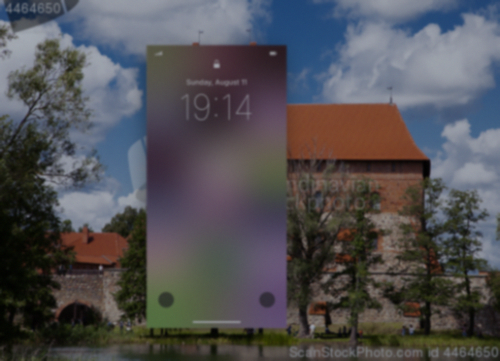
19,14
